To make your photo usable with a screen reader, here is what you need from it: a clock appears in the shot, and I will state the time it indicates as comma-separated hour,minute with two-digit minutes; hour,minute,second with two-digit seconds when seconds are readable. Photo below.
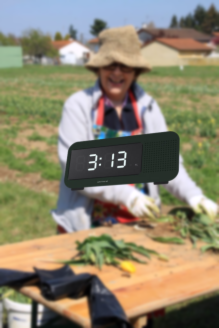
3,13
